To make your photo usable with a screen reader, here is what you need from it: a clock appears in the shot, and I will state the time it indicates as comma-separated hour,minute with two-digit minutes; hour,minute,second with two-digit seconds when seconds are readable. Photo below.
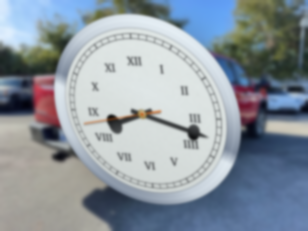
8,17,43
